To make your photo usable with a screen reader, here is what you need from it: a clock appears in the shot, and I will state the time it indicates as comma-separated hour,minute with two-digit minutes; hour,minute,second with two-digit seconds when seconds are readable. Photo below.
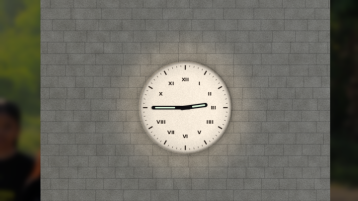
2,45
